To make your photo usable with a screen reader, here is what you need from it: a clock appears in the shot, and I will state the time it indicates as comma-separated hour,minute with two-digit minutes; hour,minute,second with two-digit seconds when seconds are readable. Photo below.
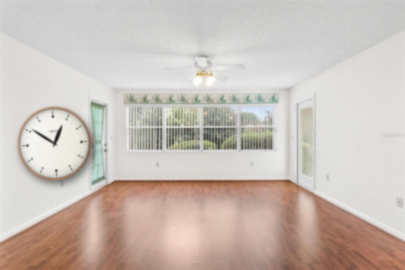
12,51
